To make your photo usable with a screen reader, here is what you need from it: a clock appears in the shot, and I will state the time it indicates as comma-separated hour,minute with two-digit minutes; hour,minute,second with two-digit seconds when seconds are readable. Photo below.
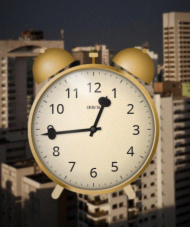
12,44
